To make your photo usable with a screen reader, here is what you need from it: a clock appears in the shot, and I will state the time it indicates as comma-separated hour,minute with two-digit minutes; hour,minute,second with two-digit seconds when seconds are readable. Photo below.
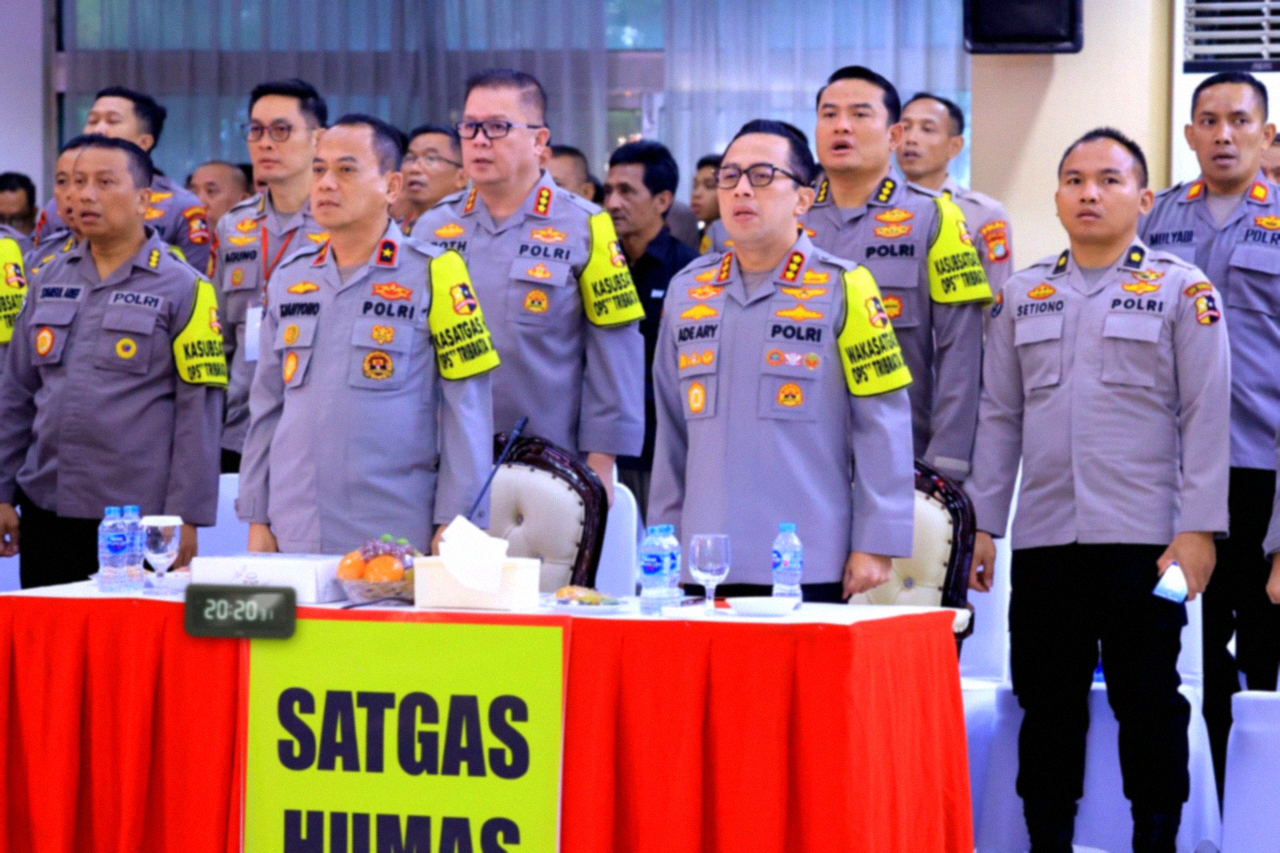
20,20
